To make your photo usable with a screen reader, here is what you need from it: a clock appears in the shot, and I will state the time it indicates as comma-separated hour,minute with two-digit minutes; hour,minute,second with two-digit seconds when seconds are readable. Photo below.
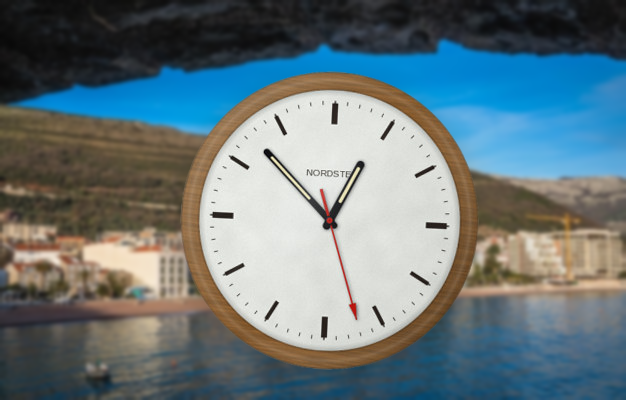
12,52,27
